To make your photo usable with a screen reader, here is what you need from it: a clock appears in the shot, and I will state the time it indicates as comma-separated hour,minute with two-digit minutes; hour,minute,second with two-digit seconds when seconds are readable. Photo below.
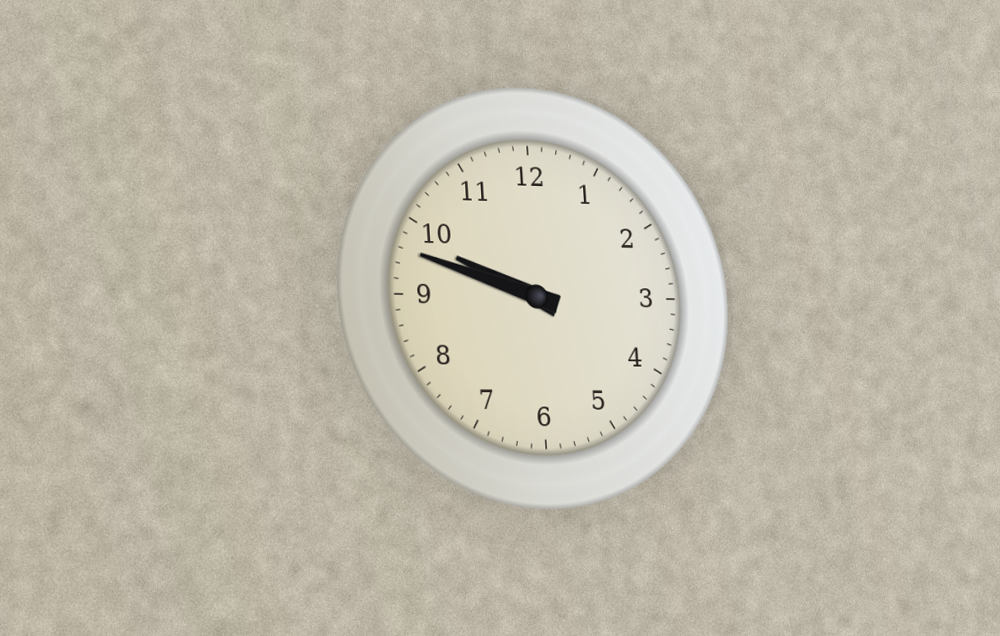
9,48
